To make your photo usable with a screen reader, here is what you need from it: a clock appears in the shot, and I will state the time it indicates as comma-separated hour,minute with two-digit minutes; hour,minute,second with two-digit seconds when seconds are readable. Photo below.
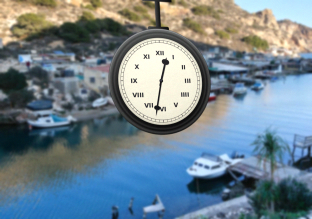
12,32
